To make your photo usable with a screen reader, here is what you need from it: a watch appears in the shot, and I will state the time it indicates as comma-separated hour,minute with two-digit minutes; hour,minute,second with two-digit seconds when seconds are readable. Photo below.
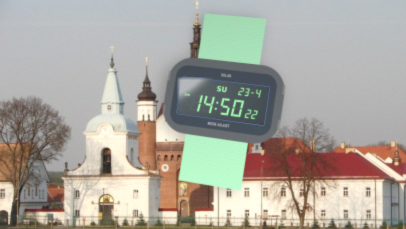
14,50
